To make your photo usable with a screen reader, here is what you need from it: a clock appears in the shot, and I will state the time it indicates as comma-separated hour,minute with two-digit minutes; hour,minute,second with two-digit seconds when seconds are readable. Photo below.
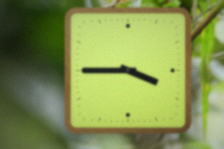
3,45
